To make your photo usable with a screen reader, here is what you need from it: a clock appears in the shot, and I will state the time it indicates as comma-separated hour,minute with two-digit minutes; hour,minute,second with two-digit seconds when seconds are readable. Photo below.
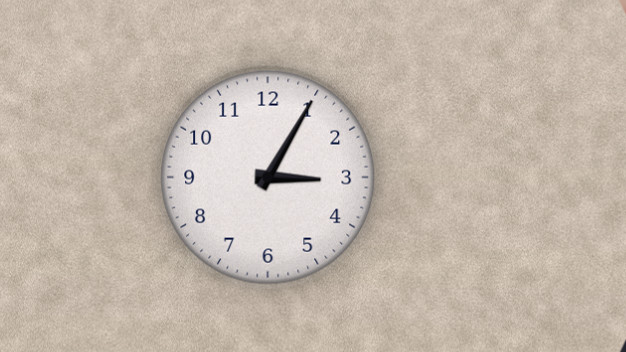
3,05
